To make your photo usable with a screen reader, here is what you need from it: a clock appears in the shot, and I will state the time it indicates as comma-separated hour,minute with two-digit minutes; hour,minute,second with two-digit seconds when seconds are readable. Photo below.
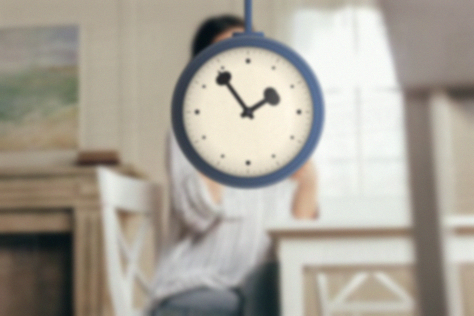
1,54
